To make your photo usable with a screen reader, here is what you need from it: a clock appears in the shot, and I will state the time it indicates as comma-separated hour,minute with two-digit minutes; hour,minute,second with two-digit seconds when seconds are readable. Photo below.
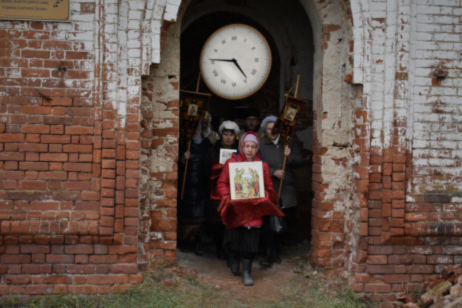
4,46
